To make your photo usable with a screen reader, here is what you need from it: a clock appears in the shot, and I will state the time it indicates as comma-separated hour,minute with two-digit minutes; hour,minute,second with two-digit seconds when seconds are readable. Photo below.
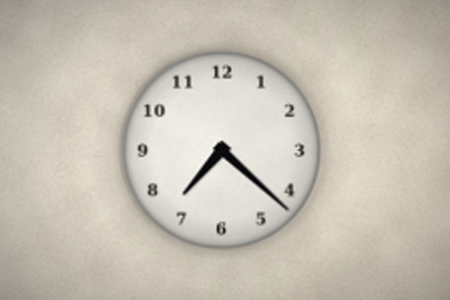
7,22
